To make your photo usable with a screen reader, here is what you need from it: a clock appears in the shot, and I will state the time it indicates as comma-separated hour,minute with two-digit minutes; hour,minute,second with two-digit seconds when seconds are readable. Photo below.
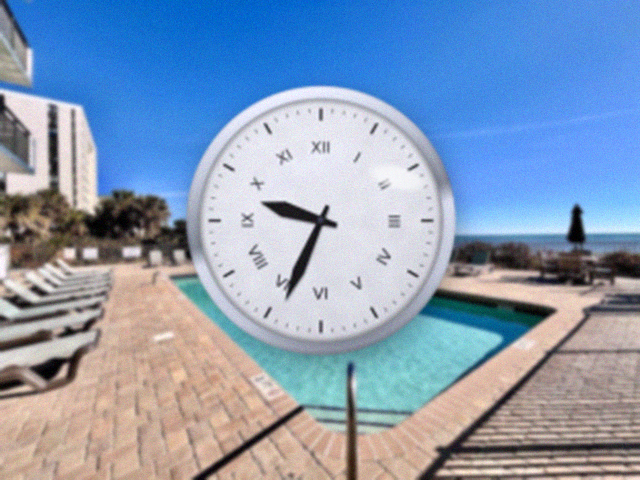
9,34
